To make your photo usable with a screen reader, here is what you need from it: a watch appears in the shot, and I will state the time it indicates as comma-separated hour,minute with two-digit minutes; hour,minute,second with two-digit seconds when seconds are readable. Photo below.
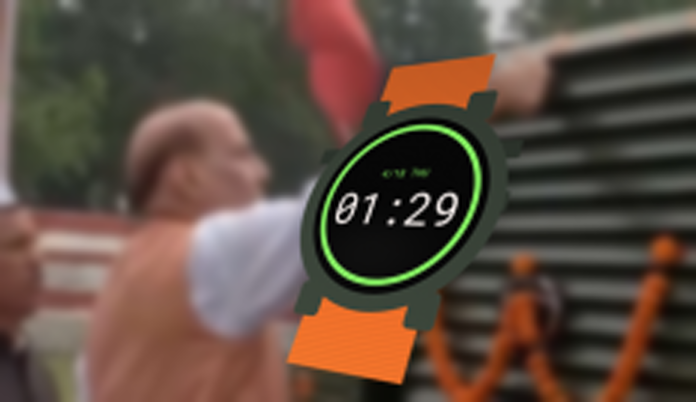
1,29
